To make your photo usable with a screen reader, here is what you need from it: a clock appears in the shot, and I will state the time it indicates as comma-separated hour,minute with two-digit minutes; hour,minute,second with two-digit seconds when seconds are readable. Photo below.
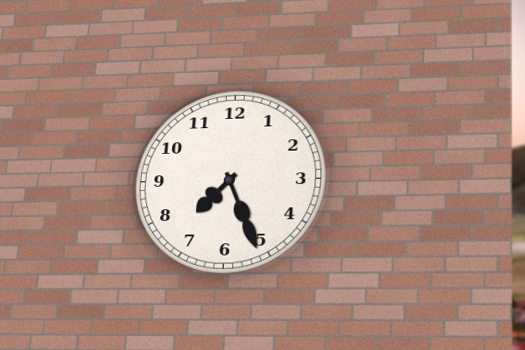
7,26
